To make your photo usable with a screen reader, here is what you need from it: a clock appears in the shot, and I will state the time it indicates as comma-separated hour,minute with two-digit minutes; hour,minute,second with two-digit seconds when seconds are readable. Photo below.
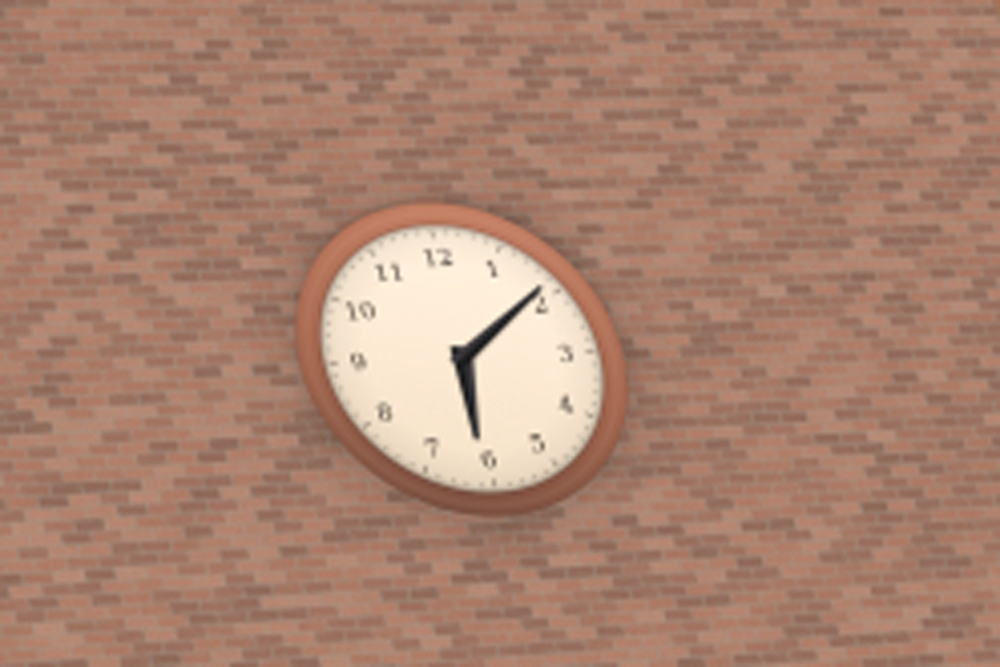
6,09
